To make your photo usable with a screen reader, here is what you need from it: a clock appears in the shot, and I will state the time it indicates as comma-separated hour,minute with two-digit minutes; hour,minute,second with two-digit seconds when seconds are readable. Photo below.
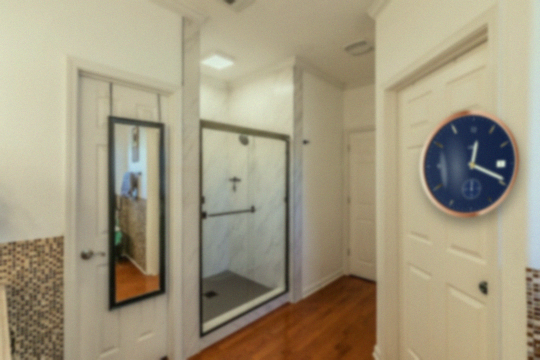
12,19
